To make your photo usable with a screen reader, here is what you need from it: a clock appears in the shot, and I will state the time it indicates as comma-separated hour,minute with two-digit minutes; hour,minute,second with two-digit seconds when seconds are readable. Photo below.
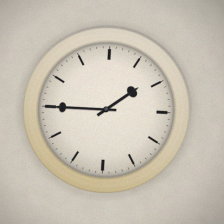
1,45
